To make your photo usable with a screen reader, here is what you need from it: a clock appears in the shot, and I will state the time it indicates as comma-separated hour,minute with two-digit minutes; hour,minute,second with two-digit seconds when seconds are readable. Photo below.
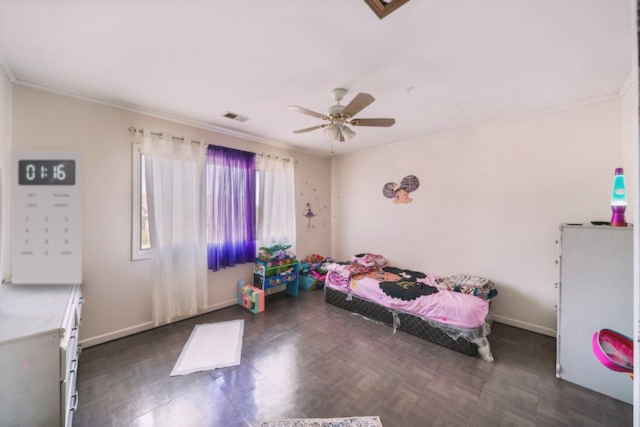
1,16
